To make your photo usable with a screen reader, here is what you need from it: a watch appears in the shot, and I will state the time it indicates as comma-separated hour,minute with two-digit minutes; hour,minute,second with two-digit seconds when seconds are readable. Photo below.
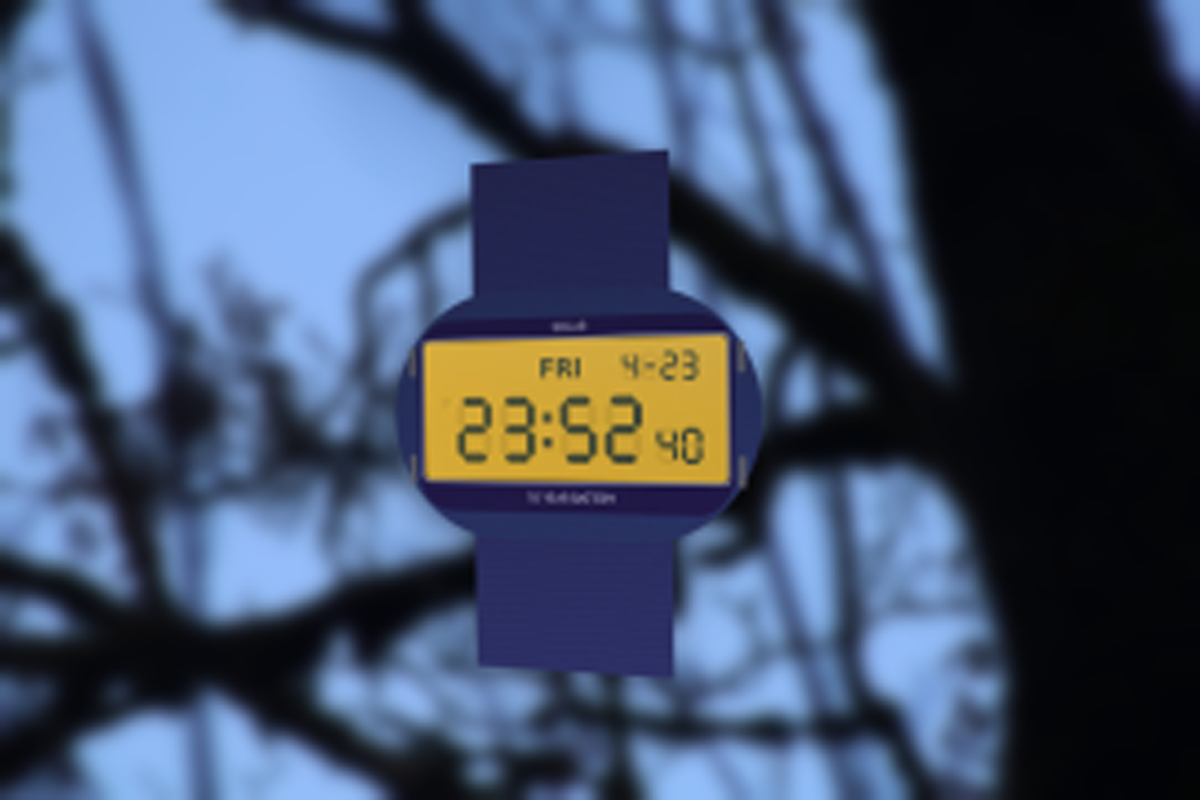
23,52,40
